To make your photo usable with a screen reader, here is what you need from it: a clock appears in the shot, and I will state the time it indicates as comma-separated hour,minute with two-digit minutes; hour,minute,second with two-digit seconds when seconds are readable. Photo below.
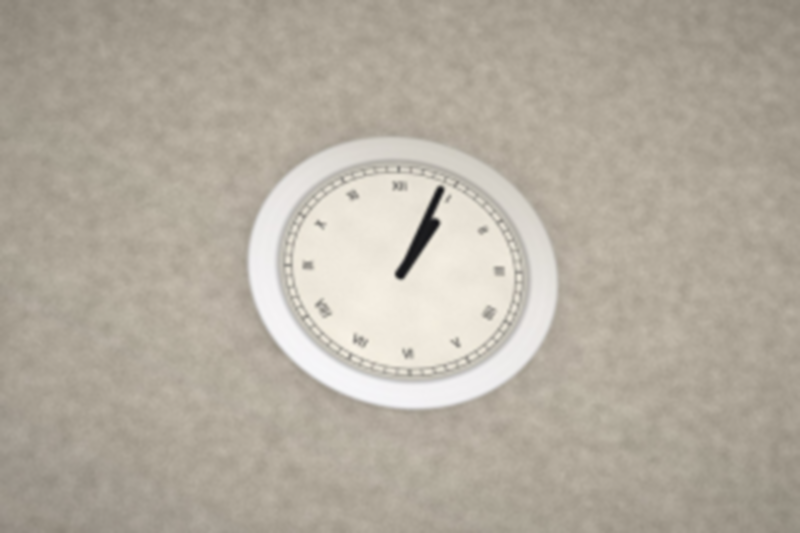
1,04
